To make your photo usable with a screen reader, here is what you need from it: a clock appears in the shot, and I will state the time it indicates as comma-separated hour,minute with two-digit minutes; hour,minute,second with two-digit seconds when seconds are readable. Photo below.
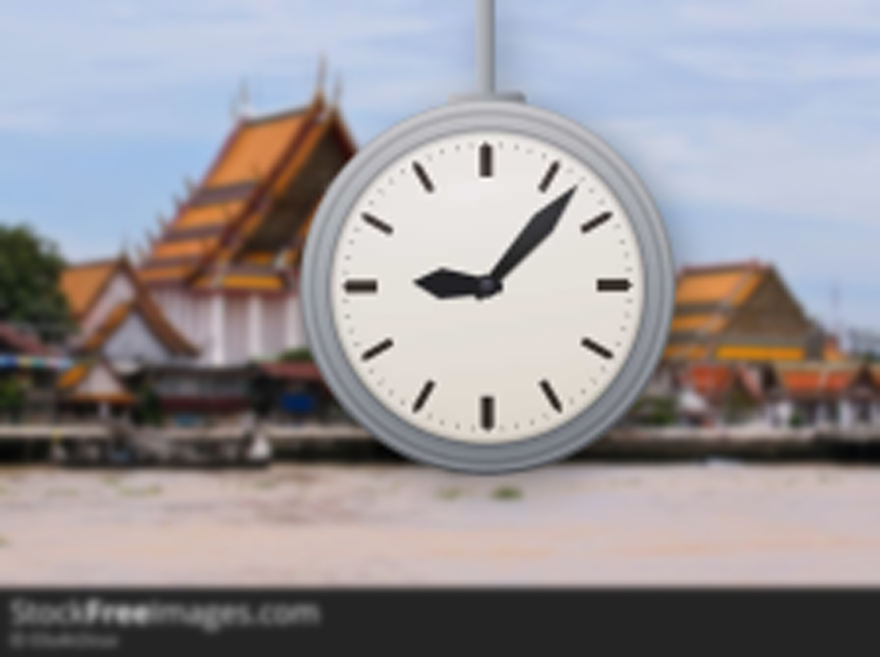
9,07
